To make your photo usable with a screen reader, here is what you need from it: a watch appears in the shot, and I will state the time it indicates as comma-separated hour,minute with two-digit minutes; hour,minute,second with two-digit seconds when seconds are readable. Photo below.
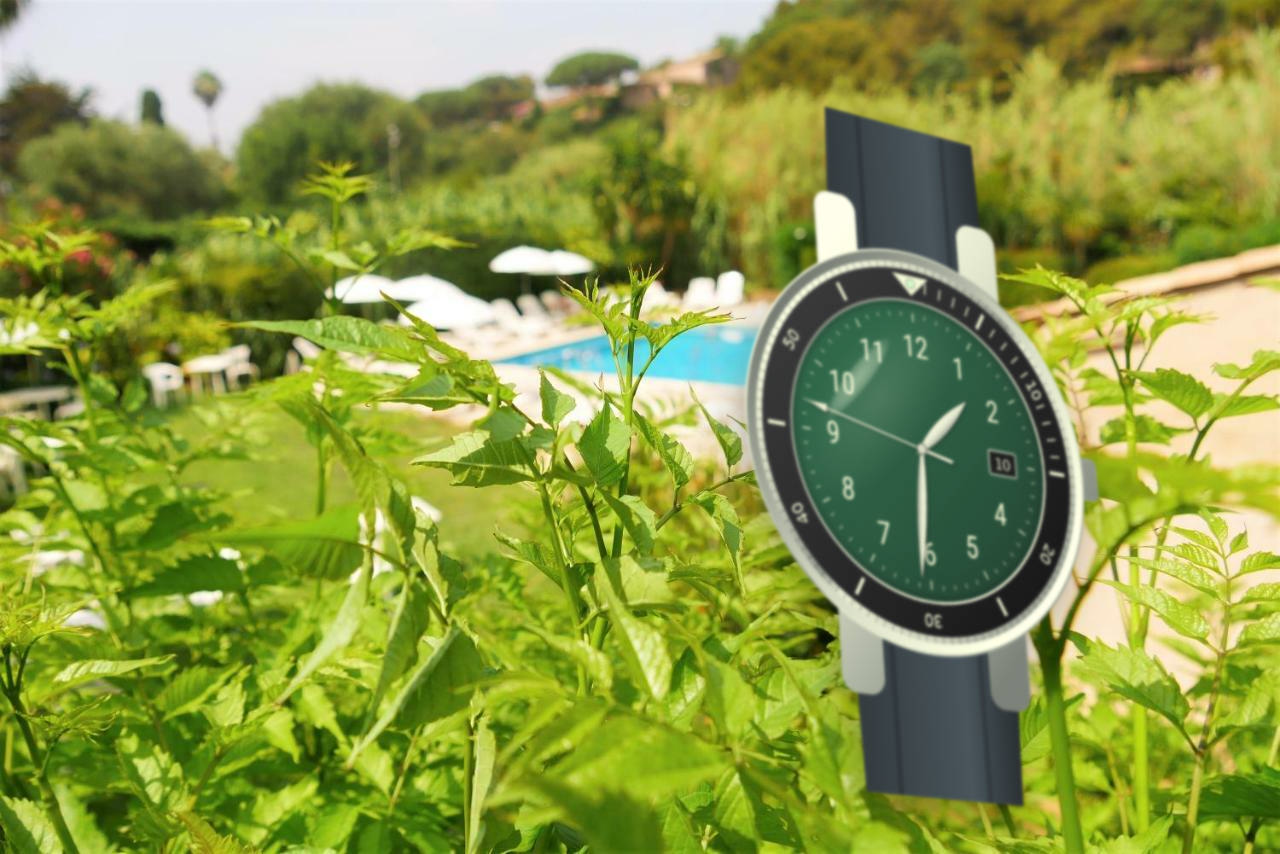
1,30,47
